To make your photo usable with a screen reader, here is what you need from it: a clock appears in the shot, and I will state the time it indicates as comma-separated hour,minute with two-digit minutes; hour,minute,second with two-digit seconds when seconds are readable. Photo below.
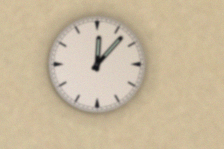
12,07
